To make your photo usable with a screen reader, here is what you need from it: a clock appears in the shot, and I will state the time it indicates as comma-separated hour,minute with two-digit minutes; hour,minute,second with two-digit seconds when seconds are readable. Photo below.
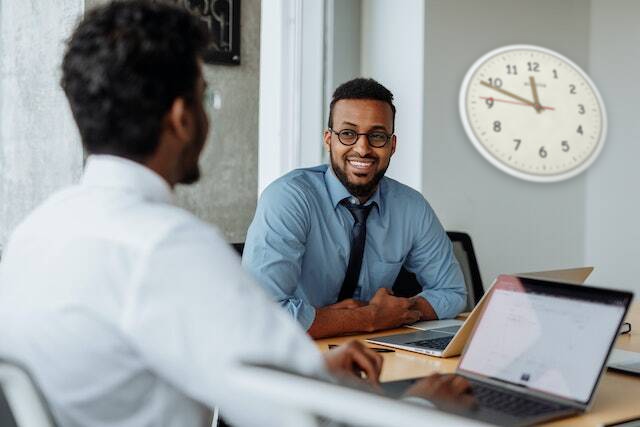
11,48,46
